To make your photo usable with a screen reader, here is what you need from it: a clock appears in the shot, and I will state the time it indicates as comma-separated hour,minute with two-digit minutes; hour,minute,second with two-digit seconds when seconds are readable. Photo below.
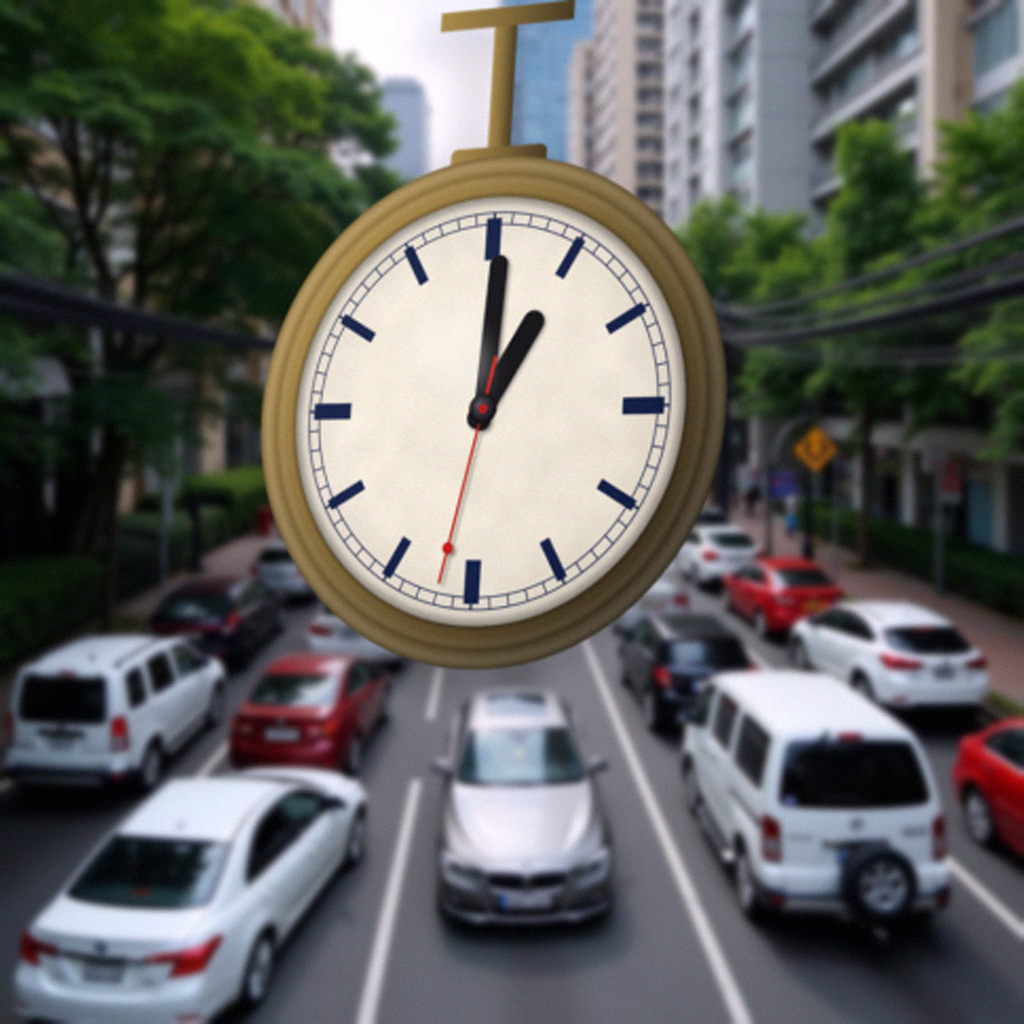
1,00,32
